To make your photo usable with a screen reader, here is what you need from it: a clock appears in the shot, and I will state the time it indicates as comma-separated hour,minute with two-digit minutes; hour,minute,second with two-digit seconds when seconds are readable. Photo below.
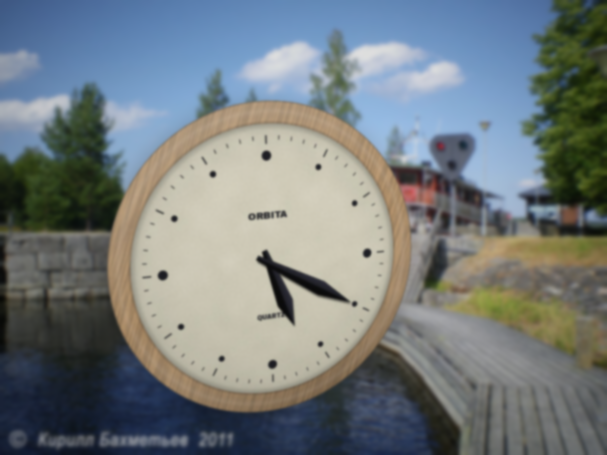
5,20
